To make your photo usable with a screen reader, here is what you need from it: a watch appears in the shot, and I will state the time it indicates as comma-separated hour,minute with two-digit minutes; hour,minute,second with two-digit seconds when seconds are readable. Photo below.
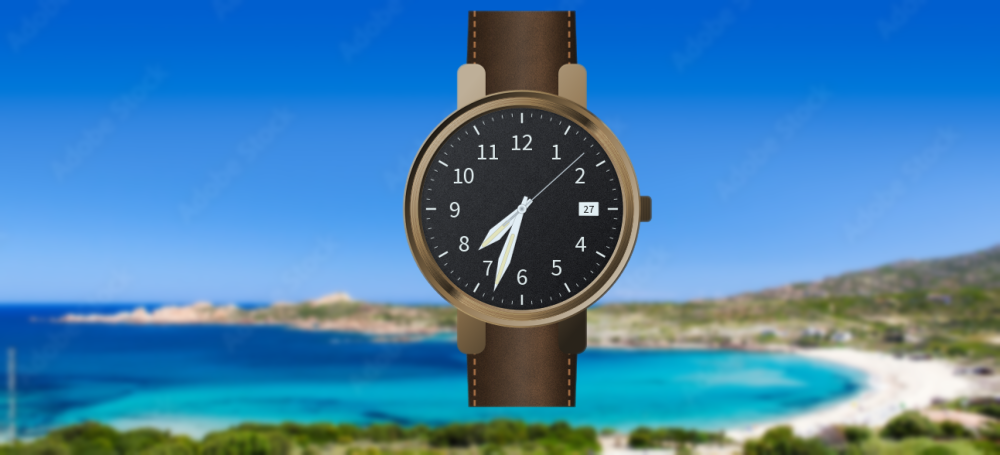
7,33,08
